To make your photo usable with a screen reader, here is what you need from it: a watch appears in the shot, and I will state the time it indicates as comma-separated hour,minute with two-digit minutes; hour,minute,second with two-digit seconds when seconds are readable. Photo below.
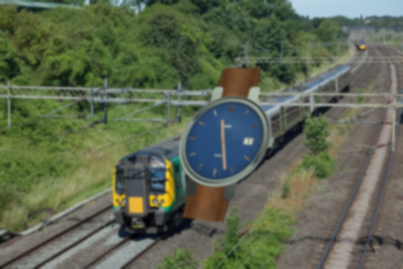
11,27
